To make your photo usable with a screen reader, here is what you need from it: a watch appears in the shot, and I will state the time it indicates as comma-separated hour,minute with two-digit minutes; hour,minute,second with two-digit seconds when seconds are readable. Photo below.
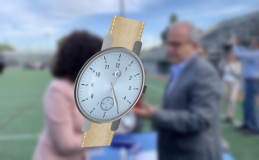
12,25
